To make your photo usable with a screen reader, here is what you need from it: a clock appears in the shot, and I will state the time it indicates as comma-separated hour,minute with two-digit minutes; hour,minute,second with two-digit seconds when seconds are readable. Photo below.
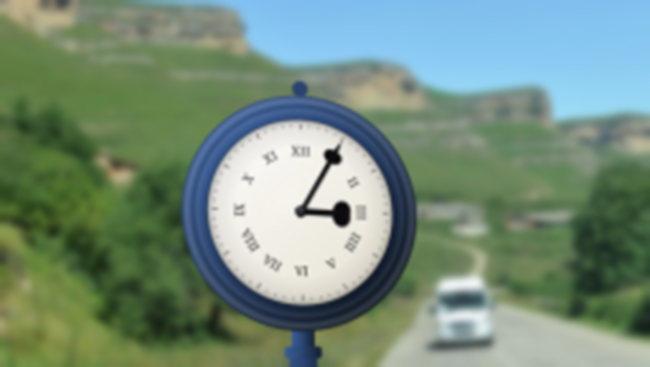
3,05
